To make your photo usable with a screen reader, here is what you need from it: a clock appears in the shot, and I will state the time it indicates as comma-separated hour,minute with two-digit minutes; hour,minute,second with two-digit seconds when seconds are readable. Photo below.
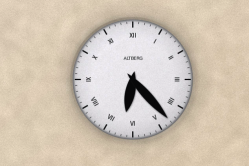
6,23
